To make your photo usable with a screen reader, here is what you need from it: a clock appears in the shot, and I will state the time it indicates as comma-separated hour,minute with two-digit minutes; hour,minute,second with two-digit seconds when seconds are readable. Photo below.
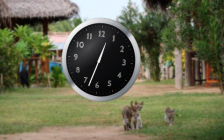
12,33
